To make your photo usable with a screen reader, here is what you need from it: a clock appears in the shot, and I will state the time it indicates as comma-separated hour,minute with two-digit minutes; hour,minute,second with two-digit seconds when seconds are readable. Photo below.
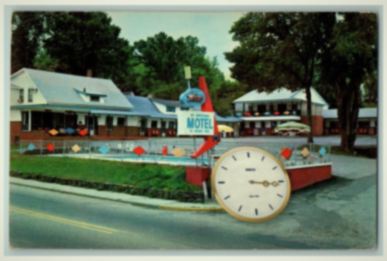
3,16
